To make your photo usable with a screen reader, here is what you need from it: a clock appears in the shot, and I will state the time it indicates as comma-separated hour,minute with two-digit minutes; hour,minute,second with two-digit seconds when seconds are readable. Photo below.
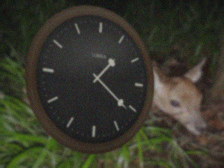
1,21
